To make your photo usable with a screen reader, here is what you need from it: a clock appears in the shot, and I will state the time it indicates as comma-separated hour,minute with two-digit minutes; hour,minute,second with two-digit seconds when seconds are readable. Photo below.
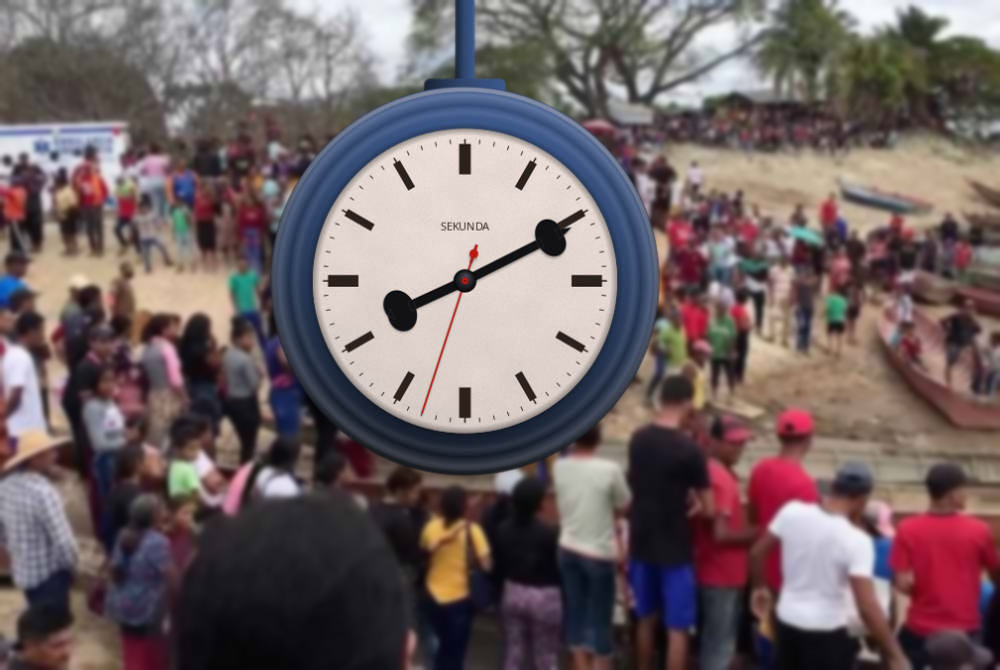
8,10,33
